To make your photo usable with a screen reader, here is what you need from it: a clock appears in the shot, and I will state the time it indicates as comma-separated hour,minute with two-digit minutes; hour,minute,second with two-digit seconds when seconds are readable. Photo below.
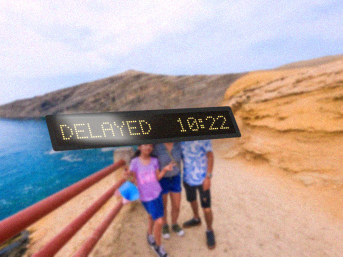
10,22
